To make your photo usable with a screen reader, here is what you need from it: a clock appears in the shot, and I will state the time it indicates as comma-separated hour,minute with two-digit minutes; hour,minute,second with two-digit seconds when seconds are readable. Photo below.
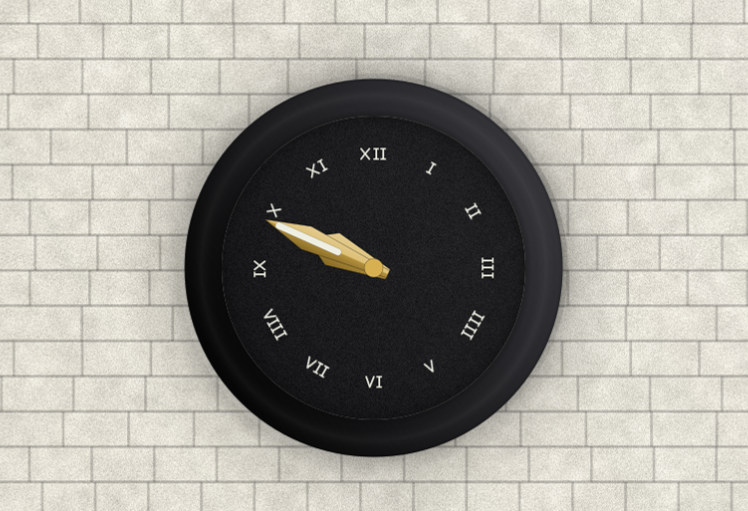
9,49
